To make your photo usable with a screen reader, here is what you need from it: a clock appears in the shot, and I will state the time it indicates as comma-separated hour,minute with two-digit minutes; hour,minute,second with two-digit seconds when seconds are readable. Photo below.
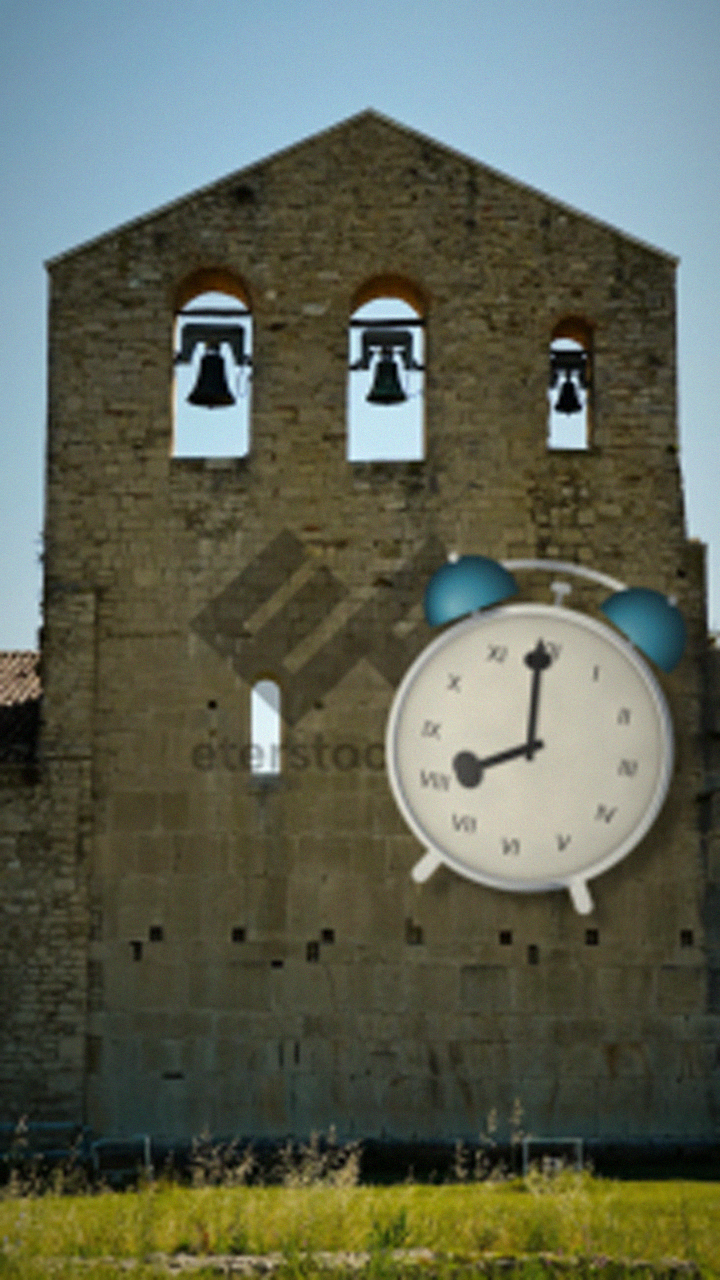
7,59
